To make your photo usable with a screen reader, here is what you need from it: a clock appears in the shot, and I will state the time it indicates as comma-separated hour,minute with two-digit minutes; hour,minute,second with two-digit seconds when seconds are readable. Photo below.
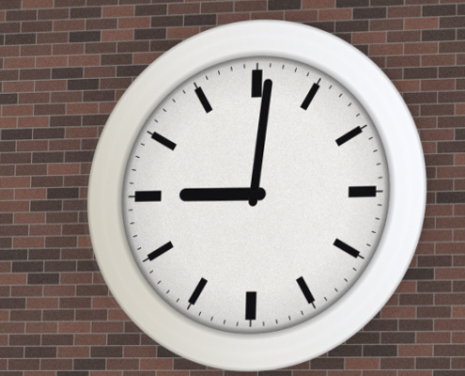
9,01
